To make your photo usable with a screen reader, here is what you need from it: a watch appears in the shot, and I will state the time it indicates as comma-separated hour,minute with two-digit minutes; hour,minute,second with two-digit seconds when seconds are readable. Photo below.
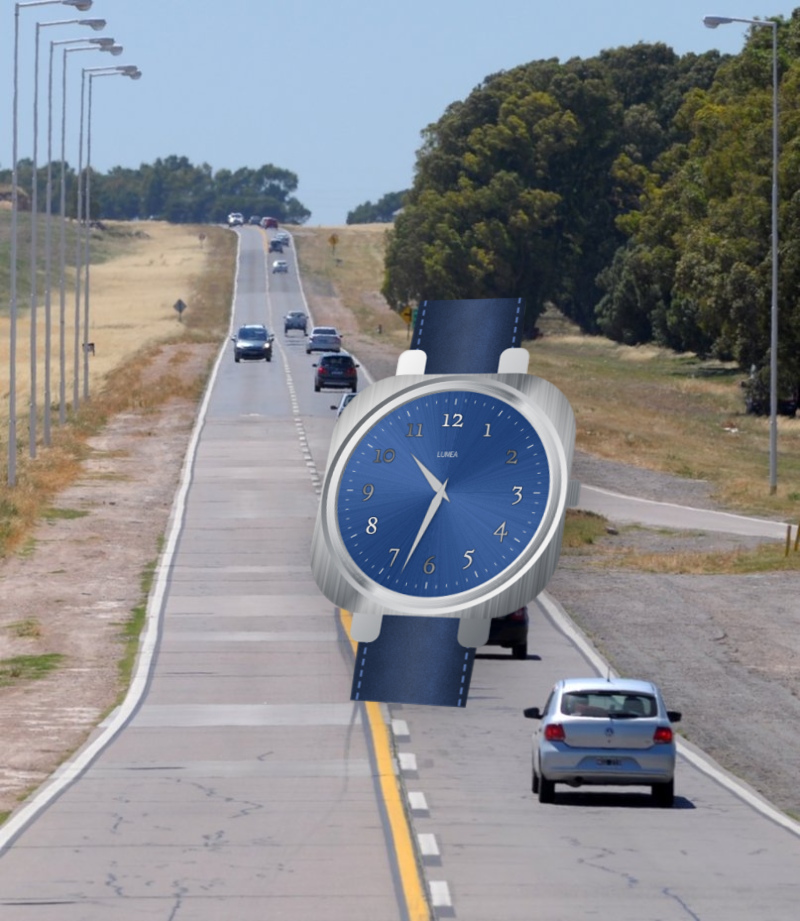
10,33
